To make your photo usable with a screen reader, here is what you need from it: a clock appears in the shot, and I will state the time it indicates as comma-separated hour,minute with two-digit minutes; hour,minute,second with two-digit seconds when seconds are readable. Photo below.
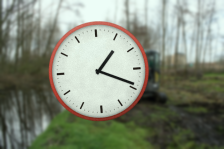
1,19
